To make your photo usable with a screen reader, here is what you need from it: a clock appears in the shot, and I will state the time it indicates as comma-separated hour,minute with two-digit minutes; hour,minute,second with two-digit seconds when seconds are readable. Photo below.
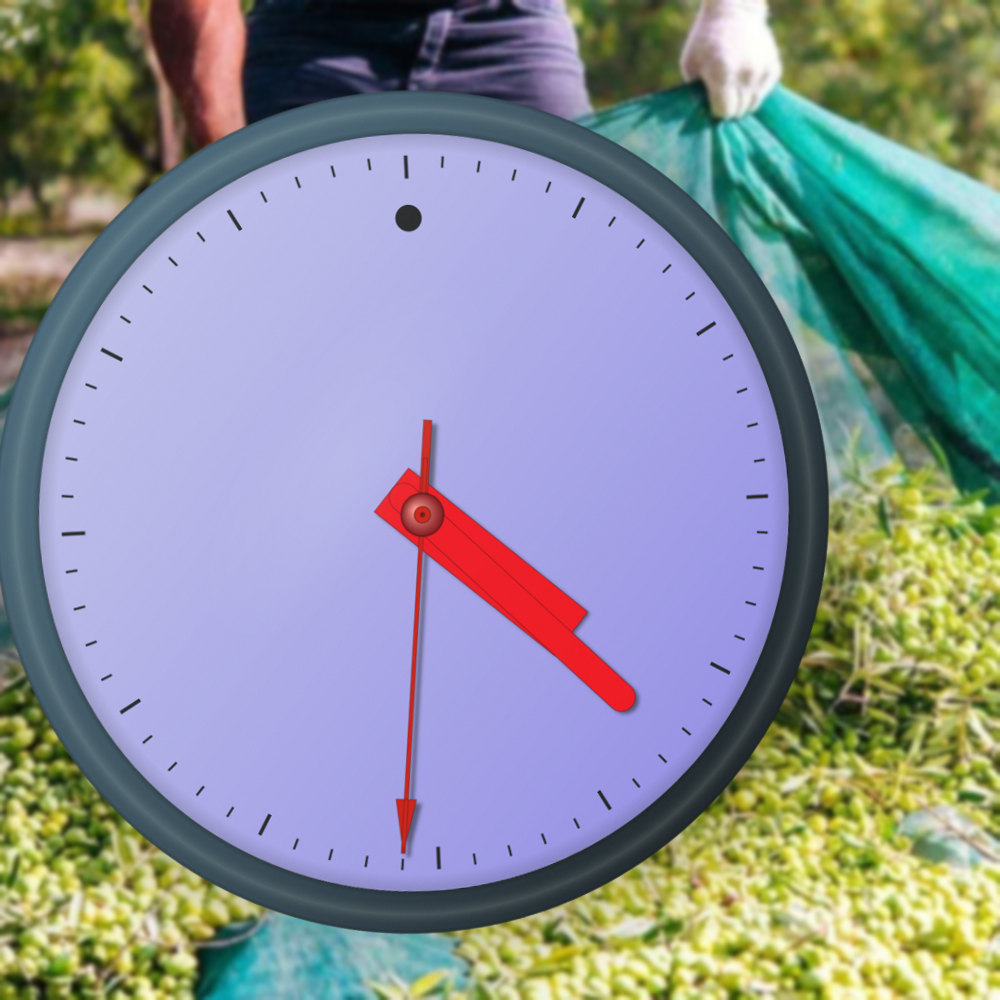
4,22,31
